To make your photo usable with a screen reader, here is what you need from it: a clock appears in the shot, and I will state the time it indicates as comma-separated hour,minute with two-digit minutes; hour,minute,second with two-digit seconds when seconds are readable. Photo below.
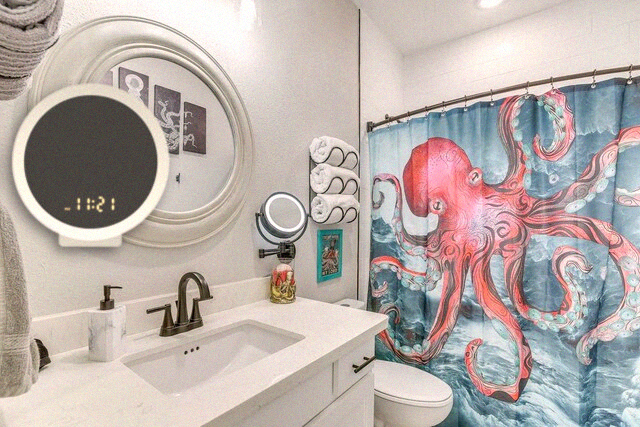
11,21
